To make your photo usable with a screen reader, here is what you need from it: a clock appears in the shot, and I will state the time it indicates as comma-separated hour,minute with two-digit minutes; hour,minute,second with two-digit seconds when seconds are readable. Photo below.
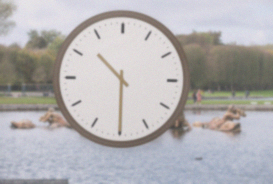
10,30
